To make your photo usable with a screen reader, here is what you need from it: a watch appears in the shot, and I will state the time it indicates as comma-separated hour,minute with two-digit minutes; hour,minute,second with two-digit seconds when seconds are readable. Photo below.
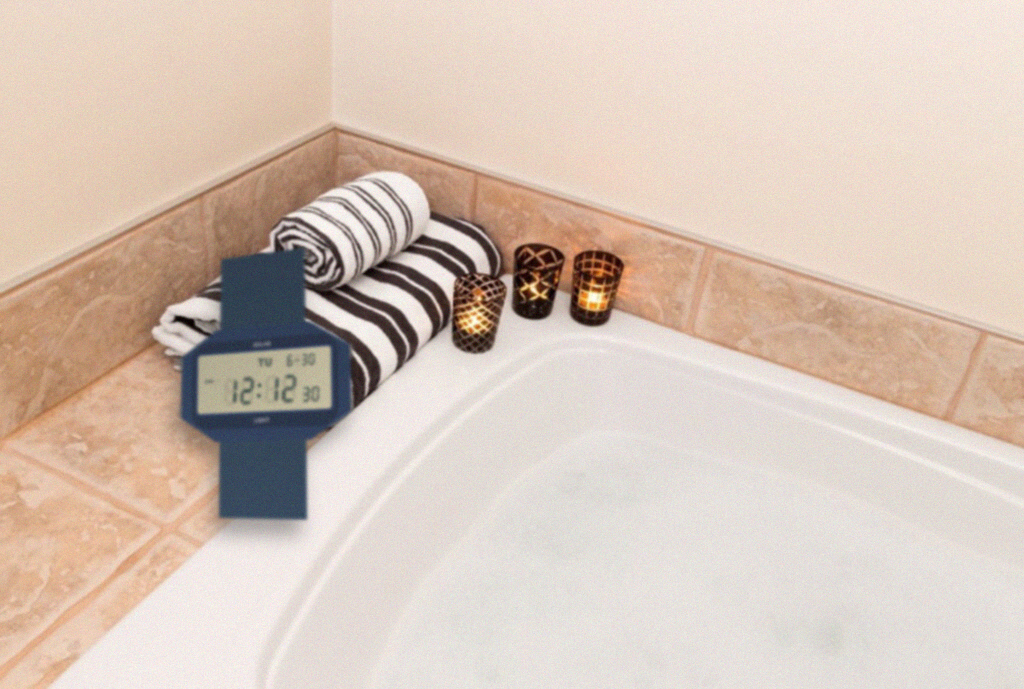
12,12
